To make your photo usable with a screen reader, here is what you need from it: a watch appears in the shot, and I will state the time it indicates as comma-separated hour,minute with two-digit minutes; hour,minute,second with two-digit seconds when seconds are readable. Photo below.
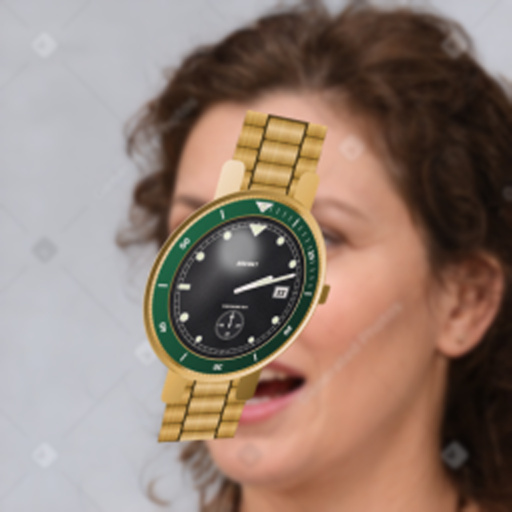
2,12
